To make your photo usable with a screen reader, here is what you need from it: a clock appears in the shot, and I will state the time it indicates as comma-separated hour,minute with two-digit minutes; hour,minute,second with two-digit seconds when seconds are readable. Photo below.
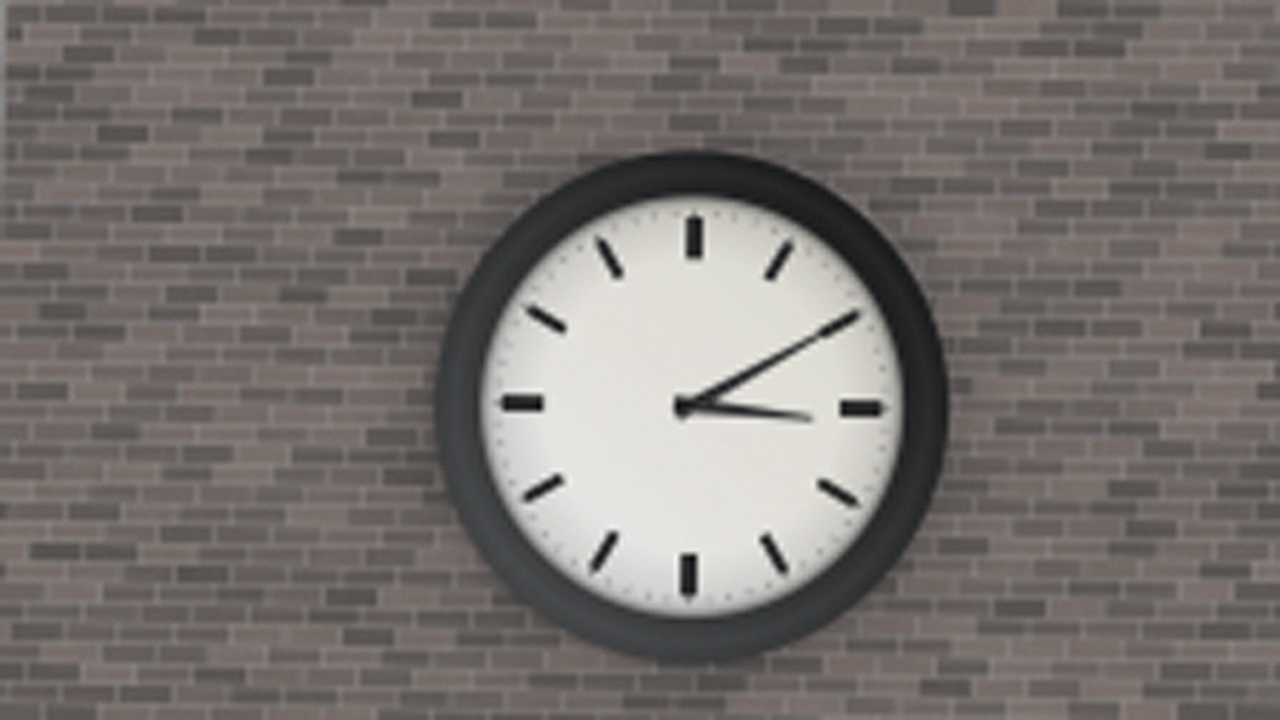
3,10
